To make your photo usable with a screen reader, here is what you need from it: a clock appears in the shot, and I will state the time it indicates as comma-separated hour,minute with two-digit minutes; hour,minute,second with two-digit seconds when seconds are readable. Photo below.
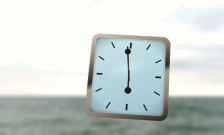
5,59
